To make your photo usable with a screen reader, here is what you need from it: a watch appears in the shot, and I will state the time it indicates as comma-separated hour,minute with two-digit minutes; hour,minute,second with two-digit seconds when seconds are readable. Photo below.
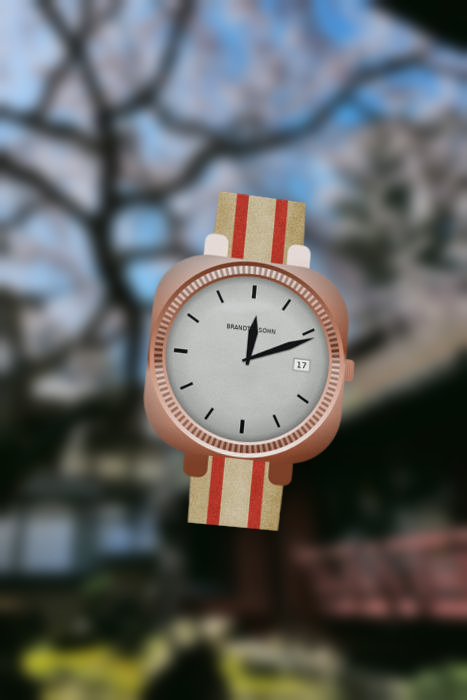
12,11
